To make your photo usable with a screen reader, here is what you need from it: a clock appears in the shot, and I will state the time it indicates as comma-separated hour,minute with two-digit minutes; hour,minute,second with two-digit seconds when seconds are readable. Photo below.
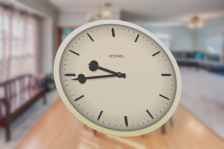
9,44
